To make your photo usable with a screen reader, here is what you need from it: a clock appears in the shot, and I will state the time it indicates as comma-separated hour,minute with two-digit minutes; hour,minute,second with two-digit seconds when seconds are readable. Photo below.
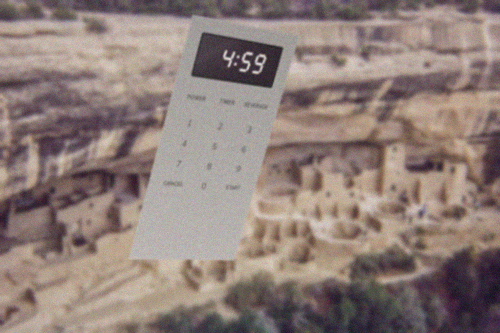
4,59
